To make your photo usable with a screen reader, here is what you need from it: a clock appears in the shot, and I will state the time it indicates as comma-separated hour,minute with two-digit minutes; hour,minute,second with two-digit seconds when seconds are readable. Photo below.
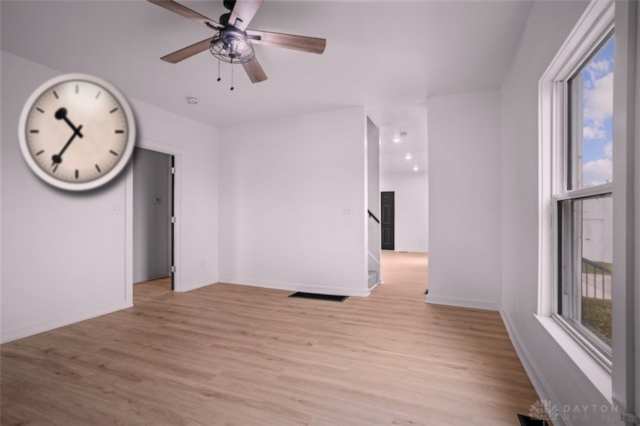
10,36
